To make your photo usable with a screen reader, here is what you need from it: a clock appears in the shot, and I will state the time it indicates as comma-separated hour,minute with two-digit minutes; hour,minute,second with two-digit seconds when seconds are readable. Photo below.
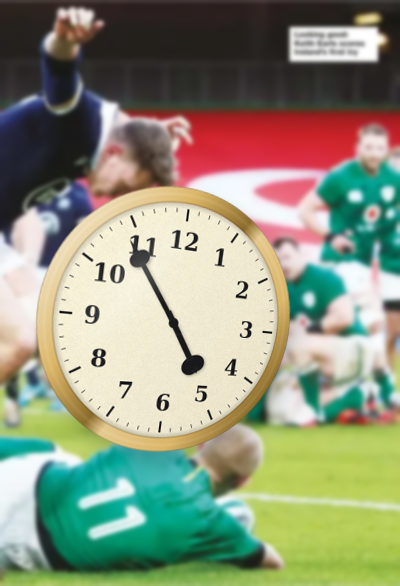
4,54
